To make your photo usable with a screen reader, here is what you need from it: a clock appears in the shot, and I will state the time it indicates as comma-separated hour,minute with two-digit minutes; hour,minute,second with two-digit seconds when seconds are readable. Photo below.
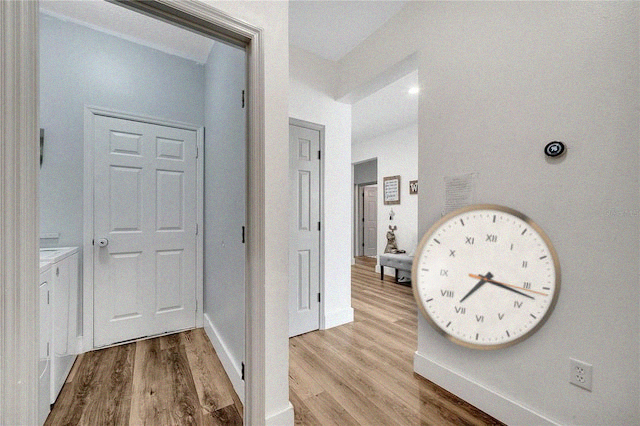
7,17,16
